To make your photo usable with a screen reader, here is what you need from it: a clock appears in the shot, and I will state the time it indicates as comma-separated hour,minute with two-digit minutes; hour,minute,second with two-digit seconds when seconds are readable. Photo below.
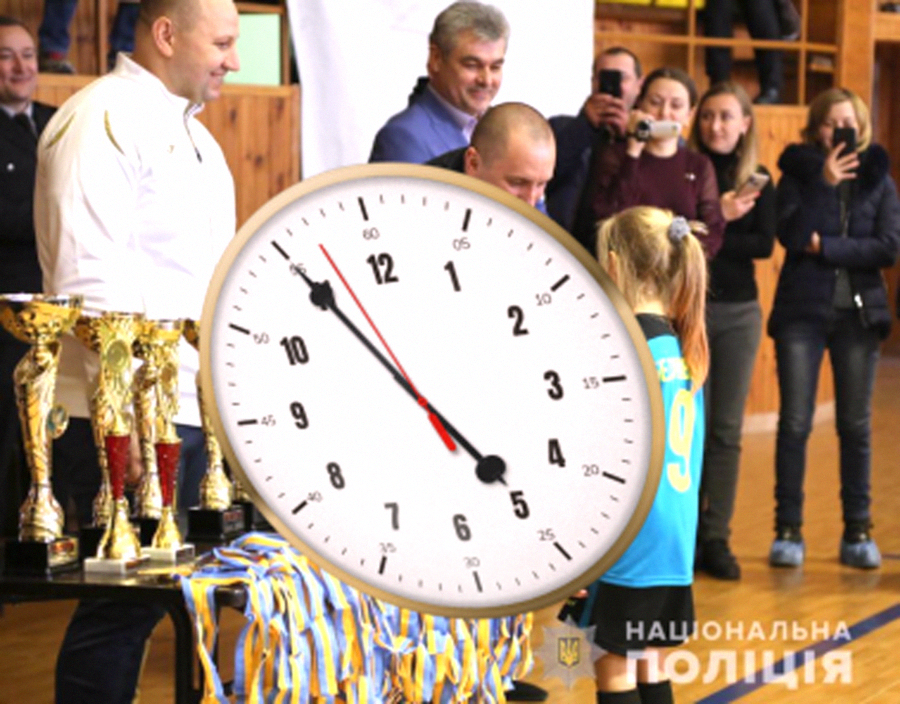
4,54,57
